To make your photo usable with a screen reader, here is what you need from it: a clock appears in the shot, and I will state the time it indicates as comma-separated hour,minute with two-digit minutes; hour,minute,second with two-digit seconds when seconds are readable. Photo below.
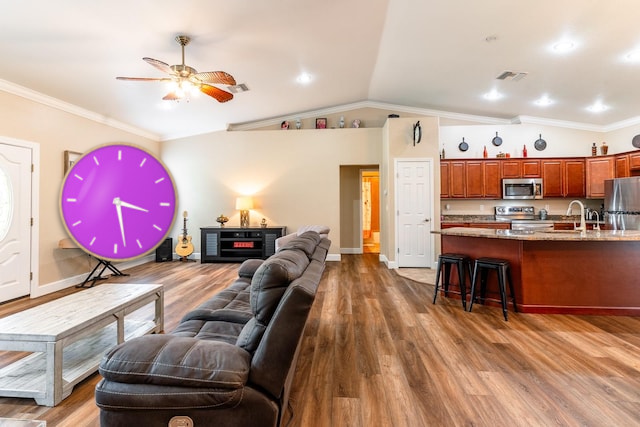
3,28
